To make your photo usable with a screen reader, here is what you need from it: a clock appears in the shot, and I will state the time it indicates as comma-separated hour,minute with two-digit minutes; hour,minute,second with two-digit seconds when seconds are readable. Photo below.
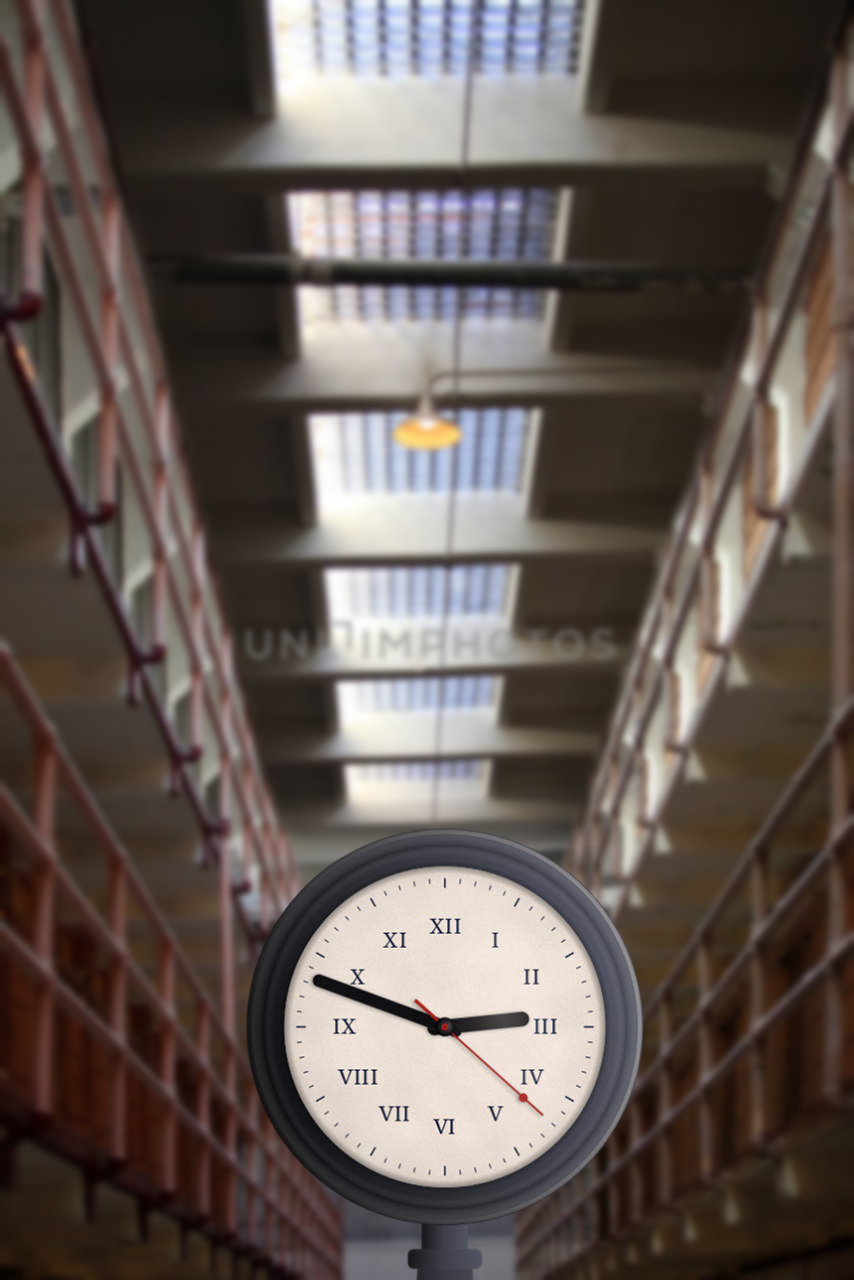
2,48,22
